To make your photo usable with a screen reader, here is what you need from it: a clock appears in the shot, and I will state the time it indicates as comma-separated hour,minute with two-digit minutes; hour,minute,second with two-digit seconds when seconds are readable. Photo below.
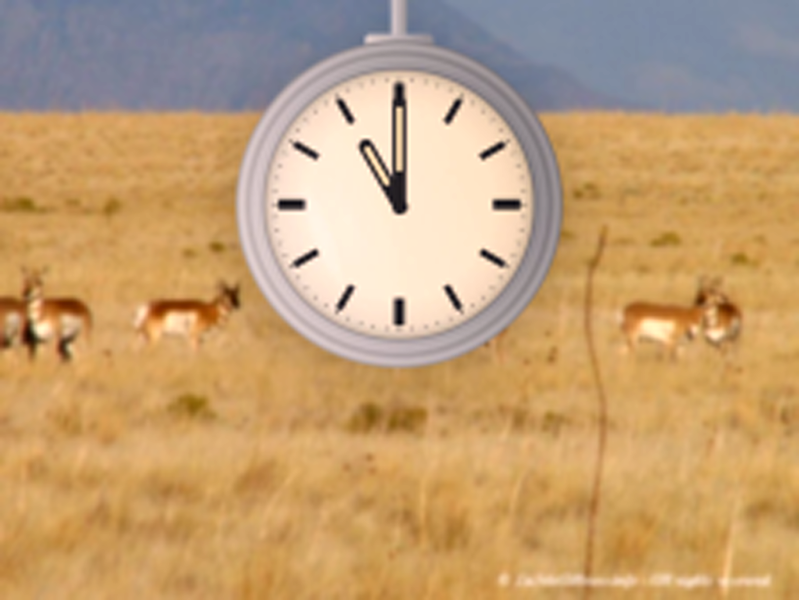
11,00
